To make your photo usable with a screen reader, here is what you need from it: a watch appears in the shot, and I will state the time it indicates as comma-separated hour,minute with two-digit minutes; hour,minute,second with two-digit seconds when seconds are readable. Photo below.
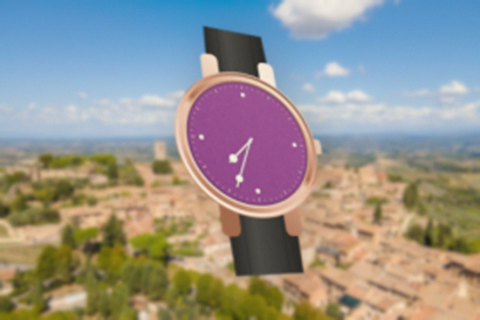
7,34
